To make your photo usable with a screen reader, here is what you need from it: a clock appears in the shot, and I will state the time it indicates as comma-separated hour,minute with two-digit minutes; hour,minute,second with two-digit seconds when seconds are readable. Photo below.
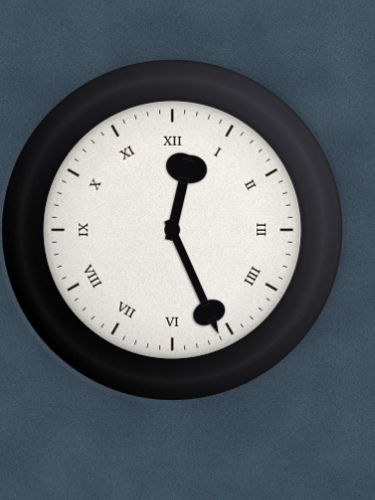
12,26
